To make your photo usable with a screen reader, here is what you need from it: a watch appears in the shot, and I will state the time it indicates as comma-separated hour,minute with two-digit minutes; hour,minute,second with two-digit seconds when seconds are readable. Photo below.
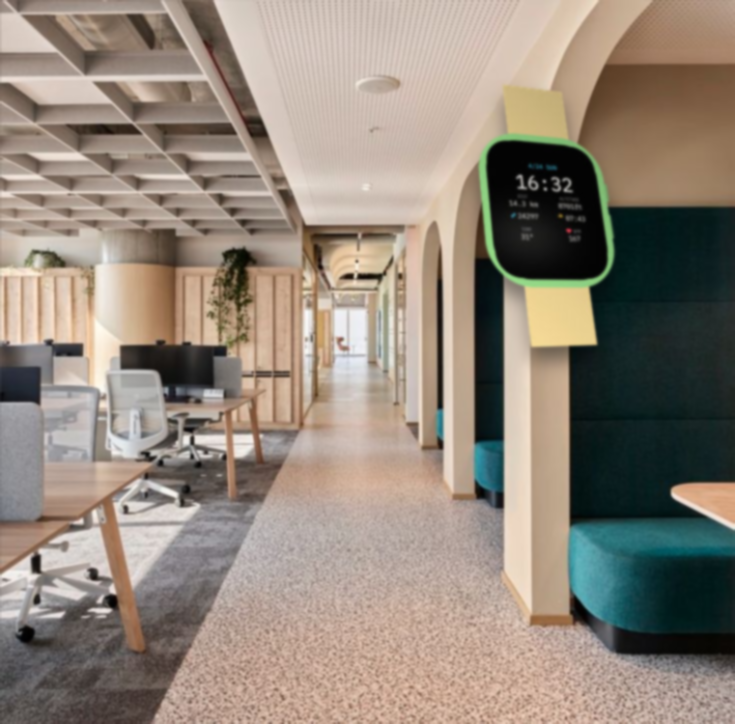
16,32
